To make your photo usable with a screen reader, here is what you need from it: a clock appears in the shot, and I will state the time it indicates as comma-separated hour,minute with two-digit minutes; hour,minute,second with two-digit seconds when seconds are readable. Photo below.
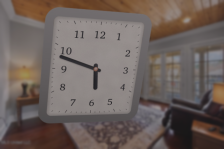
5,48
